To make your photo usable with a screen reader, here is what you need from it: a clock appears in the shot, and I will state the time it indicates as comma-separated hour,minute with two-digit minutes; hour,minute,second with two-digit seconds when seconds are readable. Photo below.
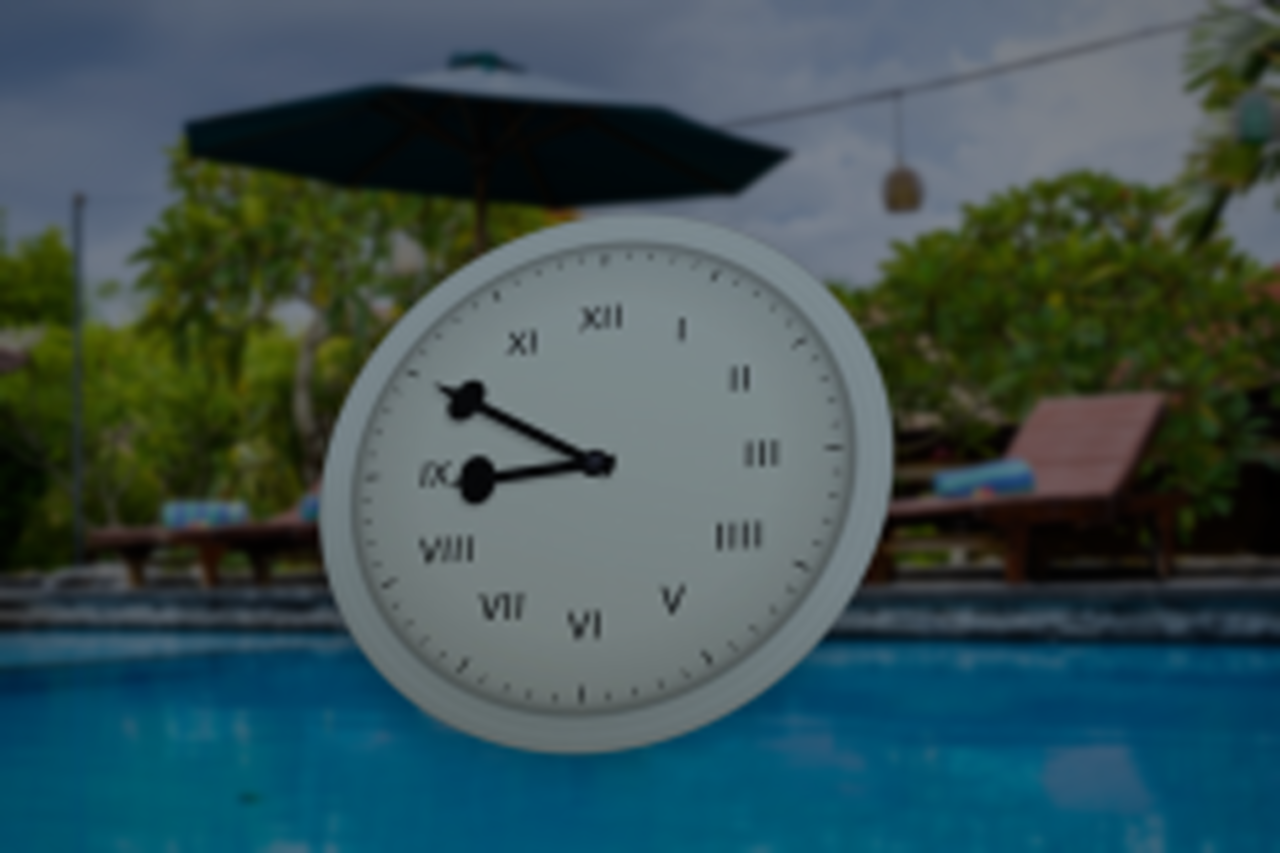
8,50
